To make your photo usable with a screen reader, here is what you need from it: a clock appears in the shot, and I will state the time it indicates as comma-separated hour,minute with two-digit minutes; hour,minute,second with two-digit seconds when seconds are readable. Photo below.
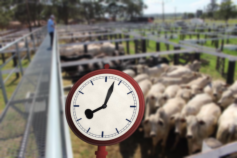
8,03
